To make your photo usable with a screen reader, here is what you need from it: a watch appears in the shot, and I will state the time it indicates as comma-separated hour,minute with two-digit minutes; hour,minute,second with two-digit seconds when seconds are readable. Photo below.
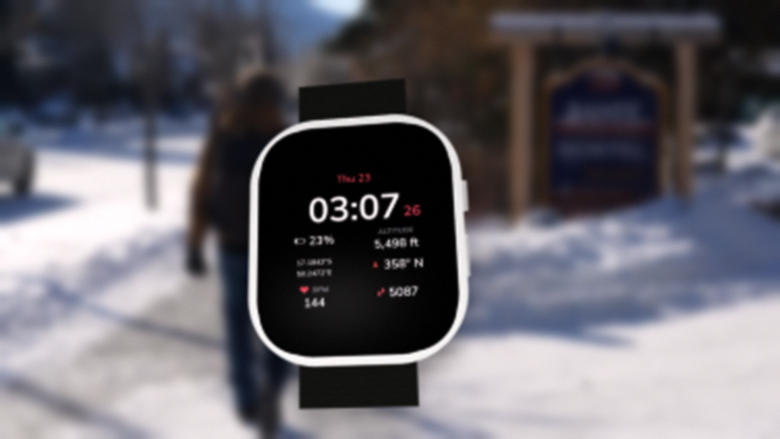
3,07
